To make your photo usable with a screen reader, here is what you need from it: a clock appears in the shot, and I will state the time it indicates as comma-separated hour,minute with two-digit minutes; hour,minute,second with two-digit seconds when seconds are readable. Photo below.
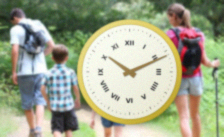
10,11
